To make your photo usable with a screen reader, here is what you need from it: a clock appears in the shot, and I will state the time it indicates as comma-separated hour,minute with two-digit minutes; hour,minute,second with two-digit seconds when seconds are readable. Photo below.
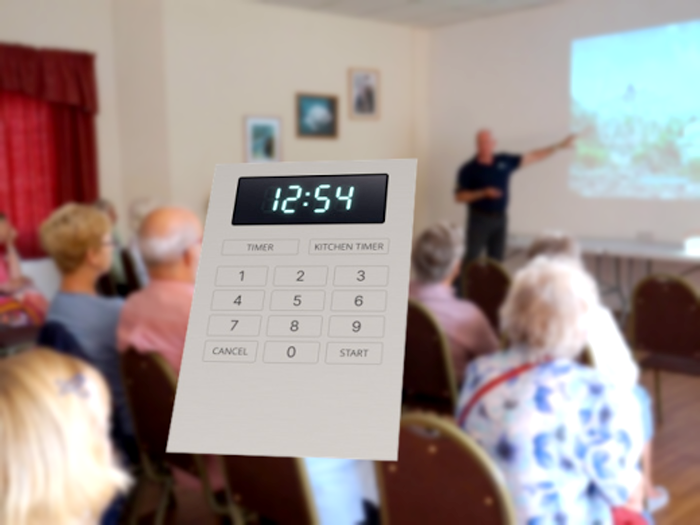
12,54
